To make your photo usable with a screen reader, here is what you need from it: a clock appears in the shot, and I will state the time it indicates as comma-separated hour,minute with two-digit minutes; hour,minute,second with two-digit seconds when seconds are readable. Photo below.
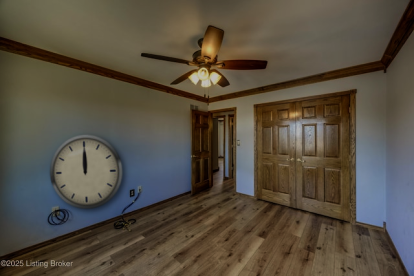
12,00
